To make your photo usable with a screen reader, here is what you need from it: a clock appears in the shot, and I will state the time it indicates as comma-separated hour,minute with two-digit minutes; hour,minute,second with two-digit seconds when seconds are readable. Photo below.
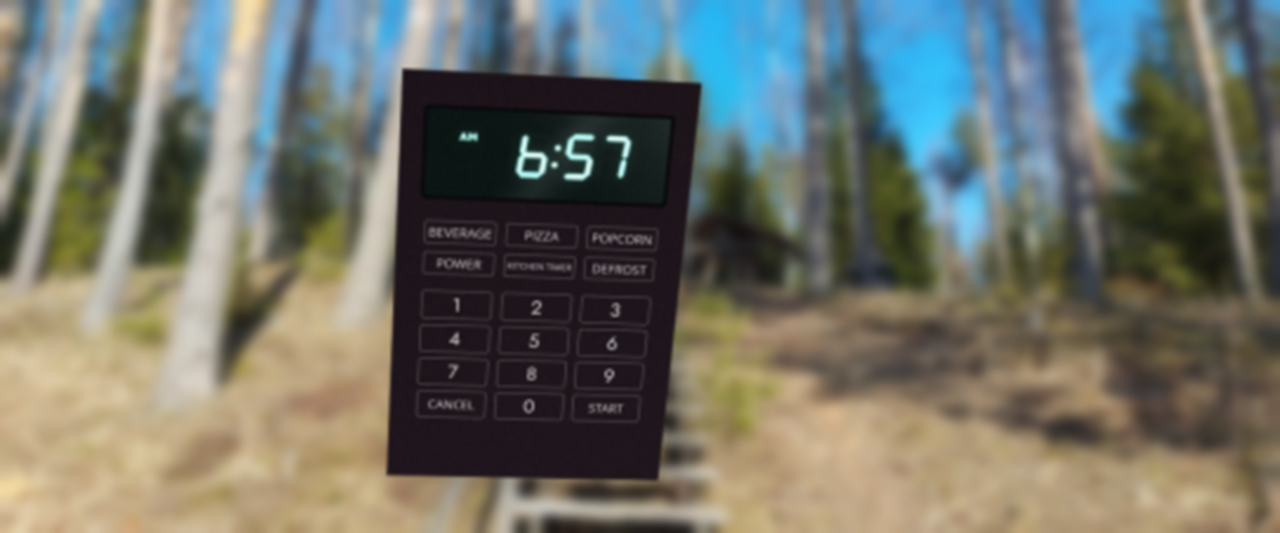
6,57
